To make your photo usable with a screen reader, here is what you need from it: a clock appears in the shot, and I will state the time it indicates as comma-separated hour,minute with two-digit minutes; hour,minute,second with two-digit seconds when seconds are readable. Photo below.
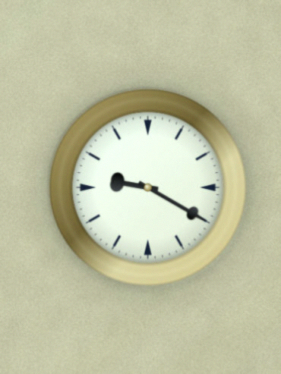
9,20
